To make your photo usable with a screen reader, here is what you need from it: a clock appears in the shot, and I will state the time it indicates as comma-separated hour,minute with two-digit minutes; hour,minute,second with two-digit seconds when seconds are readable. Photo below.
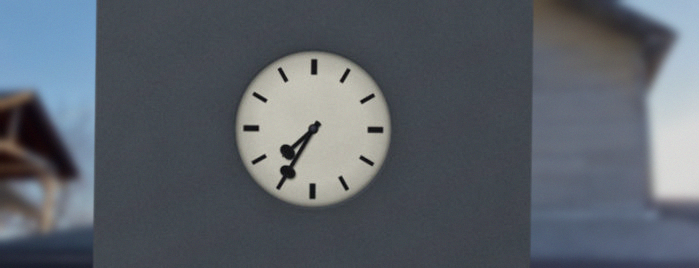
7,35
